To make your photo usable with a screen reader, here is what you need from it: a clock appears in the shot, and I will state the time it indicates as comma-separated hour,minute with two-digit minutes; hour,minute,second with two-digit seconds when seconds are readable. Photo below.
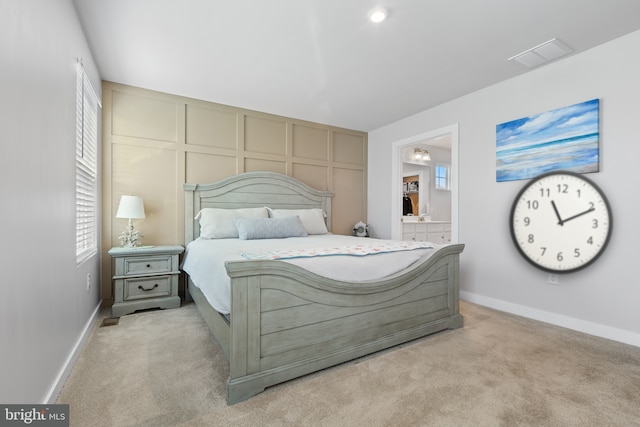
11,11
